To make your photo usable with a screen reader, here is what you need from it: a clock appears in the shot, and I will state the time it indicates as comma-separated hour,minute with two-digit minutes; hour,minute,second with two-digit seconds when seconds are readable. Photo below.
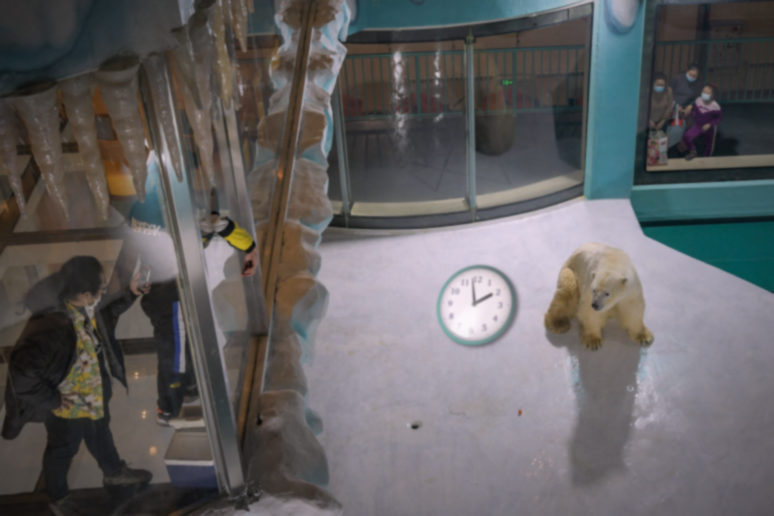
1,58
